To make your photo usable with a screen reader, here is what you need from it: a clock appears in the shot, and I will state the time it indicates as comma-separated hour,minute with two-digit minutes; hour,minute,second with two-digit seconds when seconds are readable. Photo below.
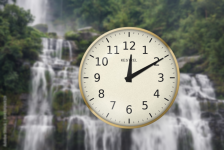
12,10
